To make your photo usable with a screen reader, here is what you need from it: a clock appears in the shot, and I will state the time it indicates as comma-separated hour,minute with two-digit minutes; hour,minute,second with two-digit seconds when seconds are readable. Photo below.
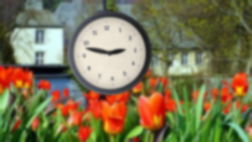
2,48
